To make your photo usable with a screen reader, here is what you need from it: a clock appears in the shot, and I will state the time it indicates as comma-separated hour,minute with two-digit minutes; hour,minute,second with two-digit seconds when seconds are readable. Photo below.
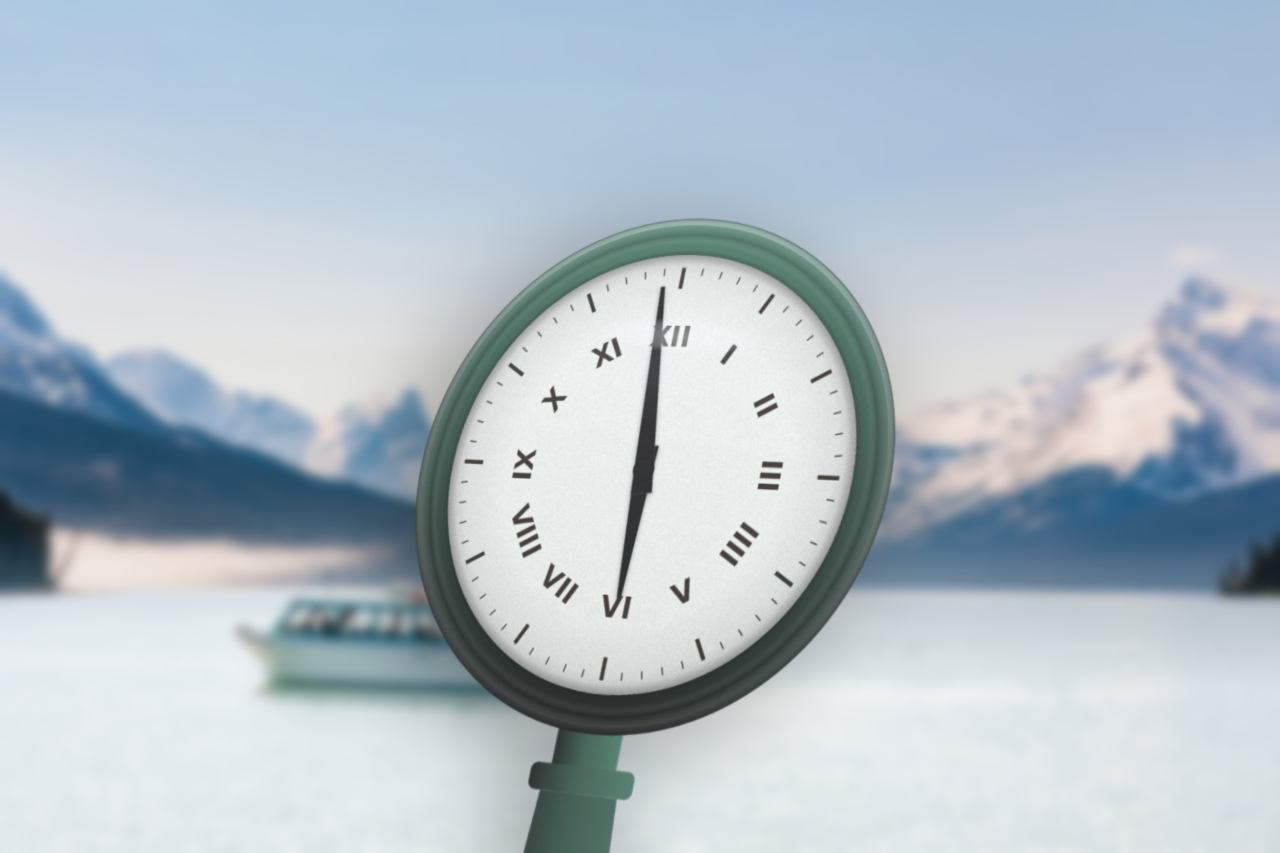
5,59
